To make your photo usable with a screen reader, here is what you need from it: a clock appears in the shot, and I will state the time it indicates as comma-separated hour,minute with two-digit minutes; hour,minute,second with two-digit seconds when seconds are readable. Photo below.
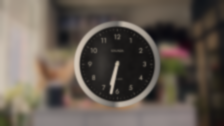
6,32
